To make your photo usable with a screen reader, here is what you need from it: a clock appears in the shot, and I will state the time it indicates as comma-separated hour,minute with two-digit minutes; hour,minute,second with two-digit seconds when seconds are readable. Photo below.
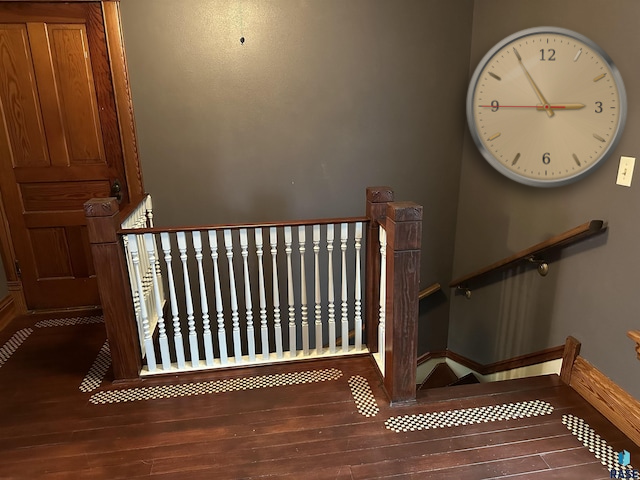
2,54,45
